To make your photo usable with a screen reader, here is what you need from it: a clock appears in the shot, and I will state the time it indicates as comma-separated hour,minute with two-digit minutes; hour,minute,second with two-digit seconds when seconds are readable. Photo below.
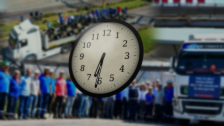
6,31
